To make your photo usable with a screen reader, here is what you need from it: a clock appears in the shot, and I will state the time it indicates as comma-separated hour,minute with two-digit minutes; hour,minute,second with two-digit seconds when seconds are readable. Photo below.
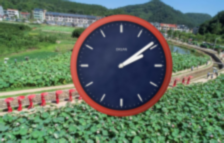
2,09
